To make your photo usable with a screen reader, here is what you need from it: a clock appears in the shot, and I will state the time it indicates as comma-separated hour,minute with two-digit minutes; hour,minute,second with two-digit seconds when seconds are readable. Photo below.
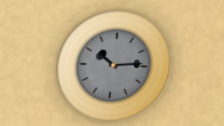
10,14
